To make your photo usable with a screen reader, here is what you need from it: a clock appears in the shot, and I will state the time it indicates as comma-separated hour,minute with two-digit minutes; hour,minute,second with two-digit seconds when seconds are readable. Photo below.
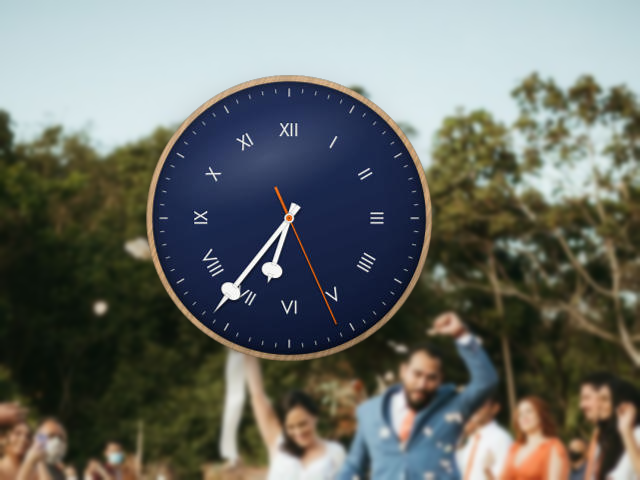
6,36,26
